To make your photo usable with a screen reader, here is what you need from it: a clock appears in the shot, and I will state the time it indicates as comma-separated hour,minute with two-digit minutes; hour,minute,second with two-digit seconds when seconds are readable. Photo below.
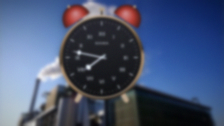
7,47
